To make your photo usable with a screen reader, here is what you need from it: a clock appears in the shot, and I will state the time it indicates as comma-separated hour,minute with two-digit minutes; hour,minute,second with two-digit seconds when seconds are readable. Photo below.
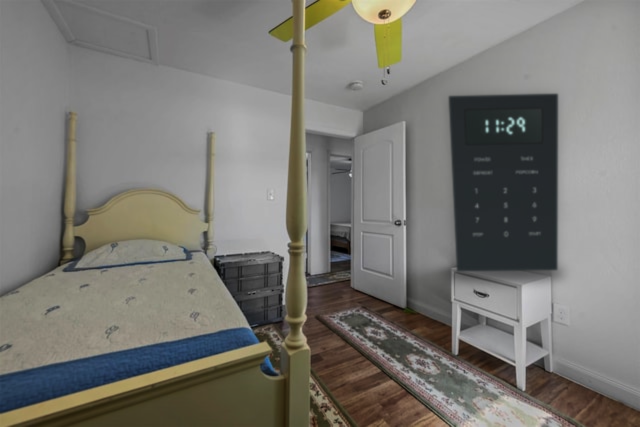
11,29
